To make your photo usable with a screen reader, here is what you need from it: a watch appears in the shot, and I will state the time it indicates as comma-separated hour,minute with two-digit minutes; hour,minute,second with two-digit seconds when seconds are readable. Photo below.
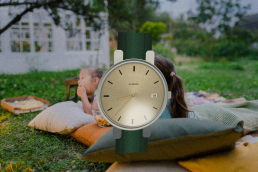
8,37
